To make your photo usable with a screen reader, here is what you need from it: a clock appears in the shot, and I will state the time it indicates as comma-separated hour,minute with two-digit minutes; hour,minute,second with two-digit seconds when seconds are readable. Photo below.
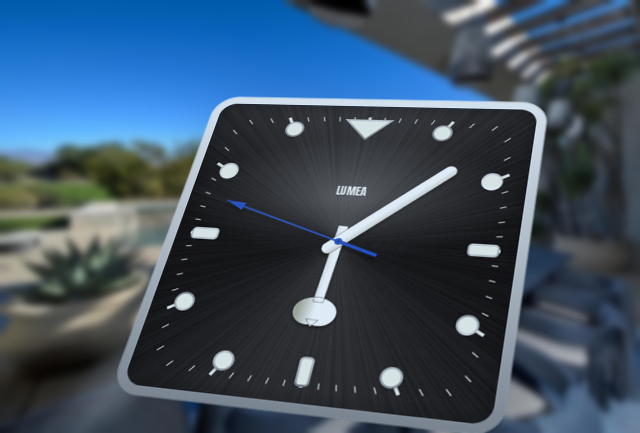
6,07,48
